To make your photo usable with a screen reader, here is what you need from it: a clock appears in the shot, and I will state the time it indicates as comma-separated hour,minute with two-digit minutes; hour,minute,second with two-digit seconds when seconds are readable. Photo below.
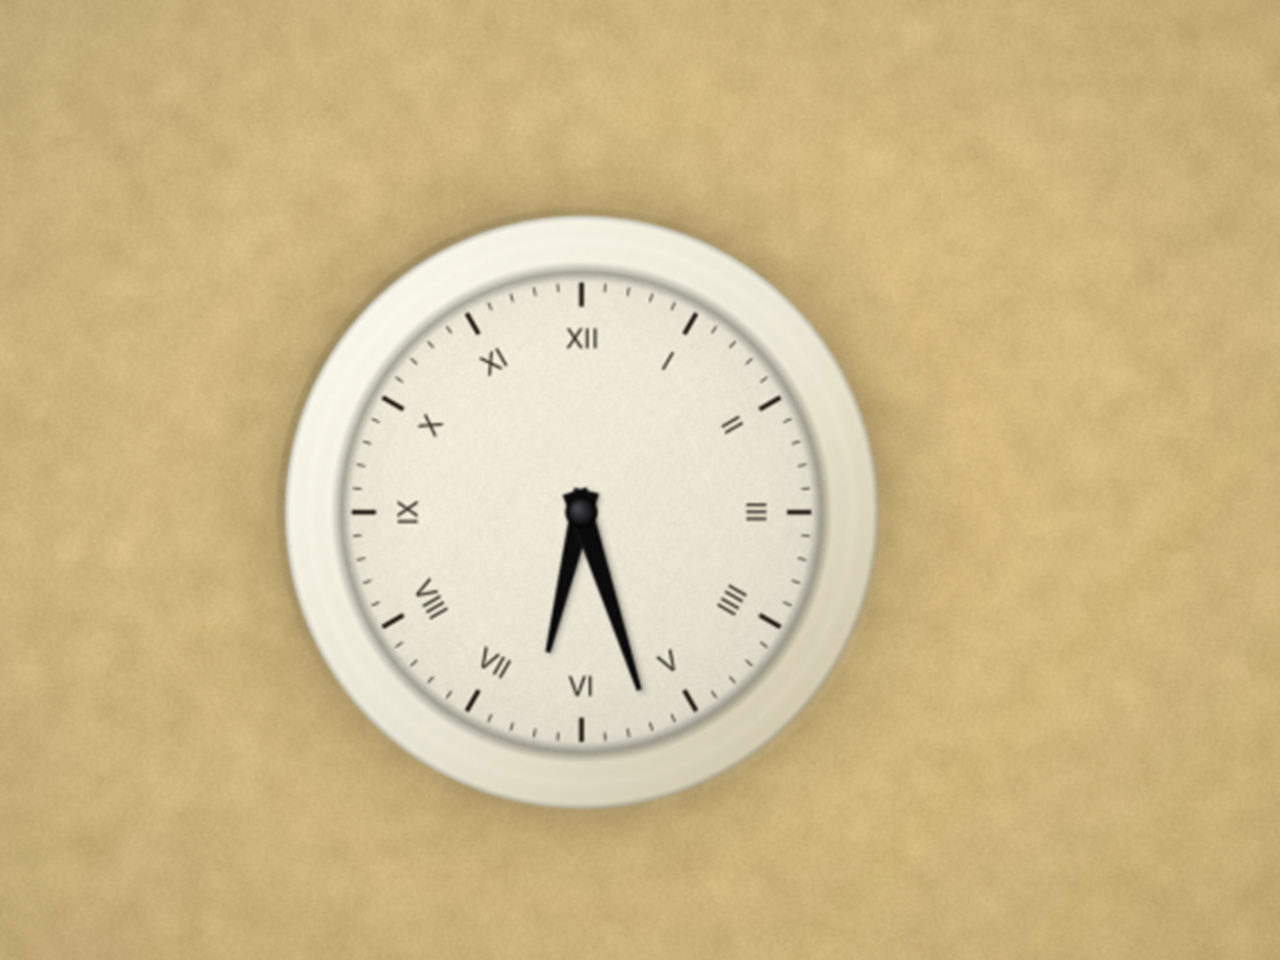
6,27
